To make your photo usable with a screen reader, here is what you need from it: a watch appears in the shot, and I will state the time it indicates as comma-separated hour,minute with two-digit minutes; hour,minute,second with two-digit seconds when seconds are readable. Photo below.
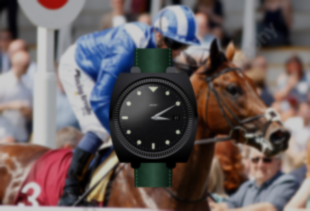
3,10
